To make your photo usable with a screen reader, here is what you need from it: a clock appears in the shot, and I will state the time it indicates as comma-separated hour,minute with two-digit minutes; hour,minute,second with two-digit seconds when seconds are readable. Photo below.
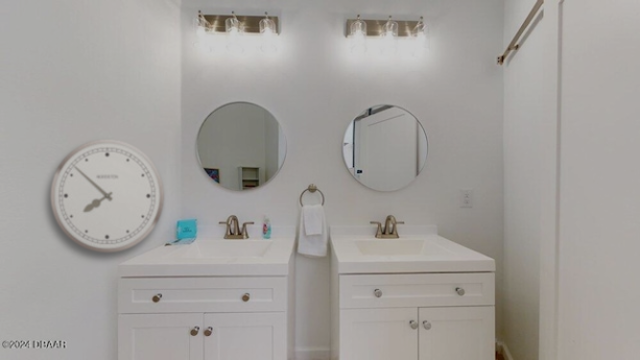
7,52
